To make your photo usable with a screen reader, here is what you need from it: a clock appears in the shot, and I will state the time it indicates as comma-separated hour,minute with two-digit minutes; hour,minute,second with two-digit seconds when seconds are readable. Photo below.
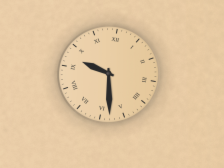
9,28
